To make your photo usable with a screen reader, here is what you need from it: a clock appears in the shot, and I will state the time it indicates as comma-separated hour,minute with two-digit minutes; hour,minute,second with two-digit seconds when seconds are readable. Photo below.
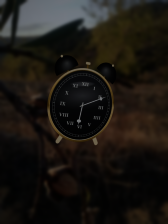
6,11
